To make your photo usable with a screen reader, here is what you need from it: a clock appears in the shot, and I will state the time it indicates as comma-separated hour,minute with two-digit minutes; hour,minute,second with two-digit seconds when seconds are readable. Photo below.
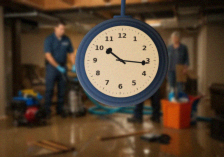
10,16
